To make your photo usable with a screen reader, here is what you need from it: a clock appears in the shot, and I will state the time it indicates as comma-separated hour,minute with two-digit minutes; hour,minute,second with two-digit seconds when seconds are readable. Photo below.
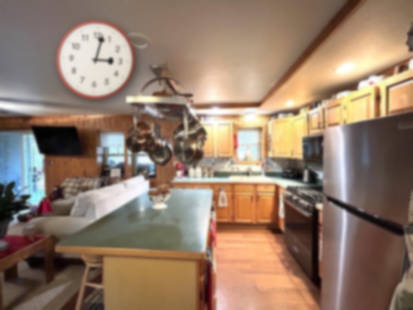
3,02
